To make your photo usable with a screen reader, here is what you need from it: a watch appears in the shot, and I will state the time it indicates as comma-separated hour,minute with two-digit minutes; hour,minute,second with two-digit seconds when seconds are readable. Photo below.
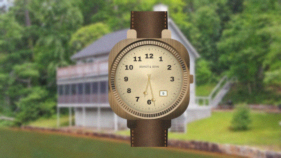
6,28
